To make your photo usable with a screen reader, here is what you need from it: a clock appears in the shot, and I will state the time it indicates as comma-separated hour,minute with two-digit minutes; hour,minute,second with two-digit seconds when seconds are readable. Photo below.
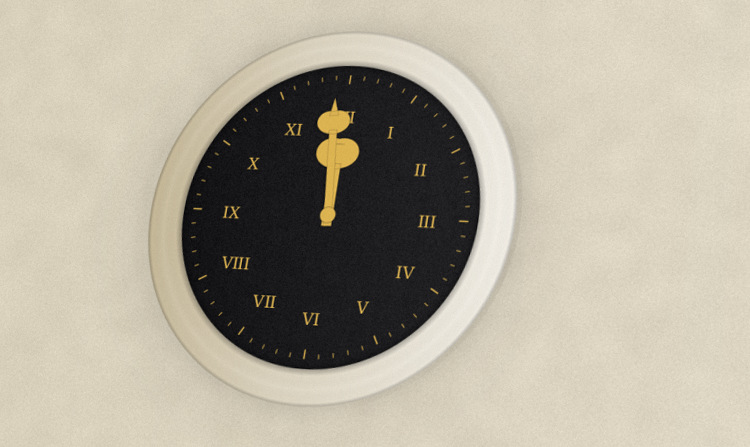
11,59
